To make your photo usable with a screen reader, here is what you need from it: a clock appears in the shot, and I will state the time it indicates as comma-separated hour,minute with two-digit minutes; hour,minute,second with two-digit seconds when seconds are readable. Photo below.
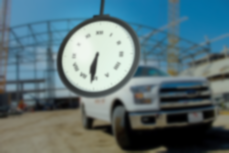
6,31
